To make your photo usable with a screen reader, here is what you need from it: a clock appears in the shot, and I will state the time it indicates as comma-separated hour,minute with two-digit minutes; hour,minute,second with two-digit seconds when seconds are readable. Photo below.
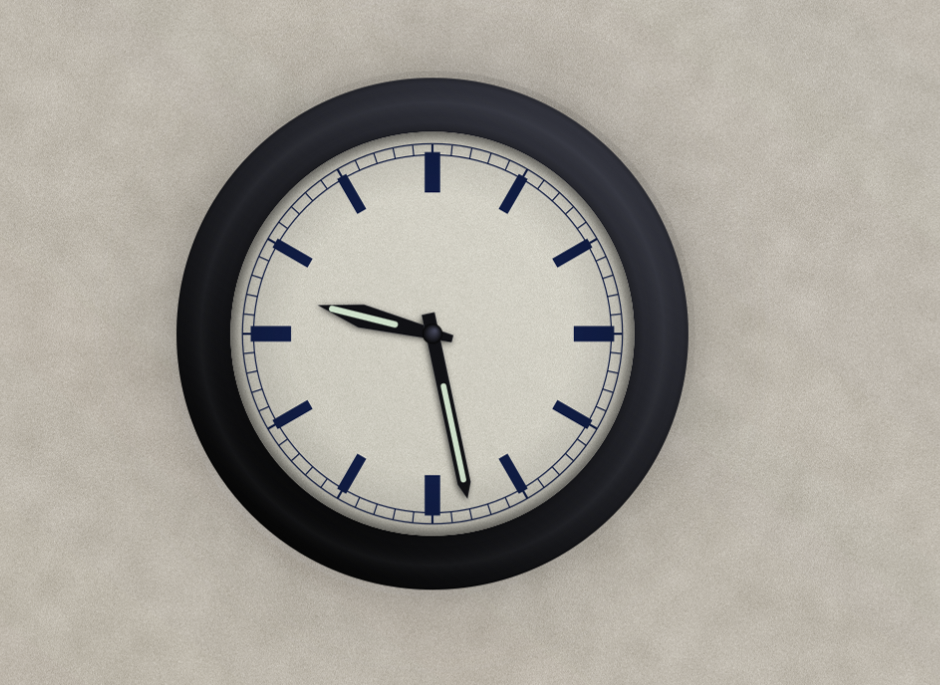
9,28
